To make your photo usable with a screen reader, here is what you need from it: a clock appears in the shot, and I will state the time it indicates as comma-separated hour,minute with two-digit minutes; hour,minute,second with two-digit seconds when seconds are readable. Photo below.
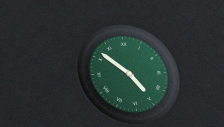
4,52
